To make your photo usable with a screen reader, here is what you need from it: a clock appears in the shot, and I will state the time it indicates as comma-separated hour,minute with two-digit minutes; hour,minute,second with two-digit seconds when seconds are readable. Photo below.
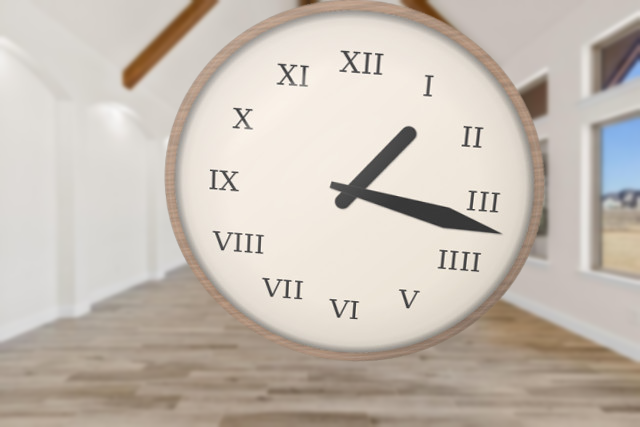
1,17
